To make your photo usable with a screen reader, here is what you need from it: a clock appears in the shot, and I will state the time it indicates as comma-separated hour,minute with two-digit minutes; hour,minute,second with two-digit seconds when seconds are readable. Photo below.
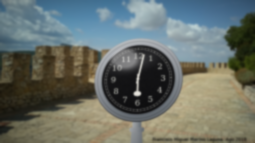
6,02
